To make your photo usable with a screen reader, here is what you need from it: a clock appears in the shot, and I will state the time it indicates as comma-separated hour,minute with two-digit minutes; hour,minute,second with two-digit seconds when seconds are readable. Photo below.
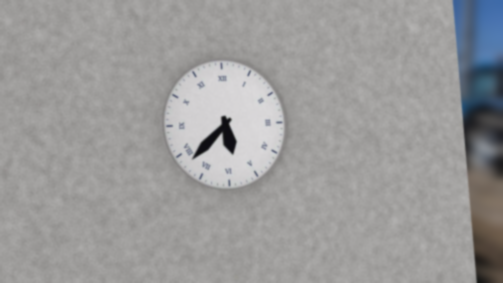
5,38
